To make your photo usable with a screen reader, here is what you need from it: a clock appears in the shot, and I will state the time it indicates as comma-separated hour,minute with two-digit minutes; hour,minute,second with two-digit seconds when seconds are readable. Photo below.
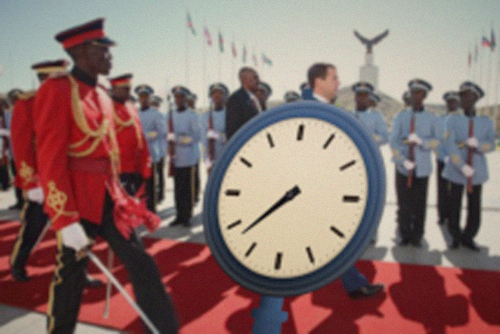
7,38
